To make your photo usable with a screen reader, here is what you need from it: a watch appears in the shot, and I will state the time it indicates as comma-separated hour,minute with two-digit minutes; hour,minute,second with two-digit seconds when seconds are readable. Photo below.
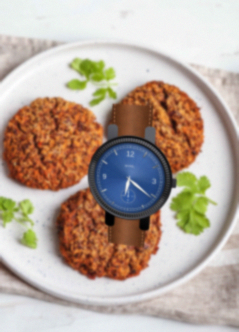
6,21
